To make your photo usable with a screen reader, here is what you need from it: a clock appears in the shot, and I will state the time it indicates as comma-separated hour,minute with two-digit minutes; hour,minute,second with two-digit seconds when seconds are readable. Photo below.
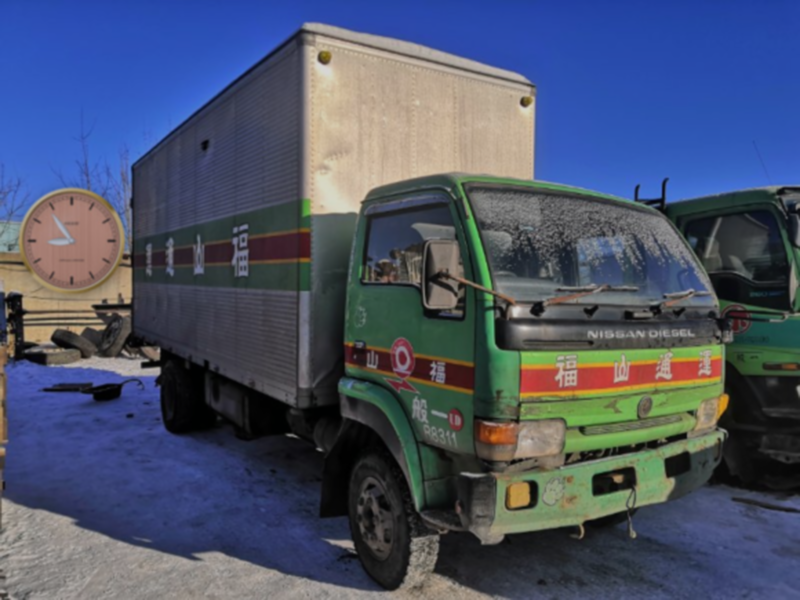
8,54
